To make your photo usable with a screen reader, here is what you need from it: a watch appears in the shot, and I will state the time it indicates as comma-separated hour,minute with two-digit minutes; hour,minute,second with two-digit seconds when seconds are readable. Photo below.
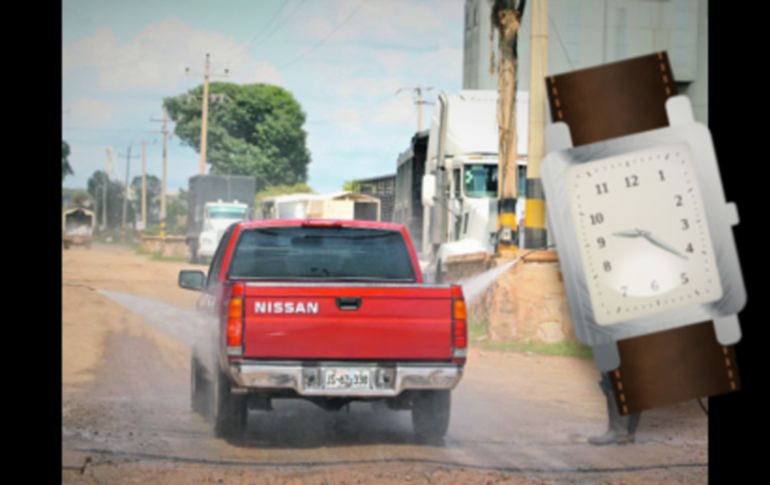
9,22
